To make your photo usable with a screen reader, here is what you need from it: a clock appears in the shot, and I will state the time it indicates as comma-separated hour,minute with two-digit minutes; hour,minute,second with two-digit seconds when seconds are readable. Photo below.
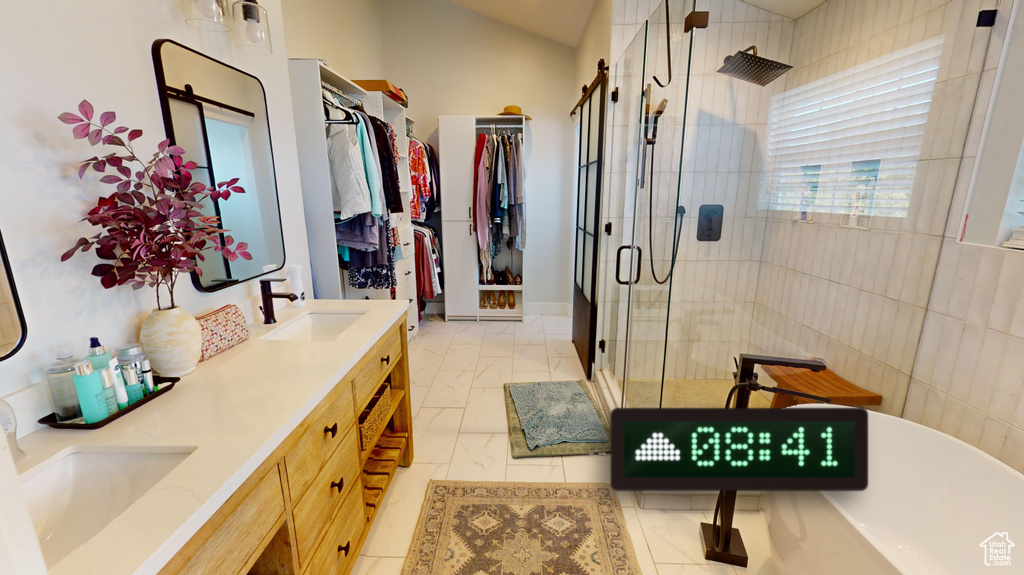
8,41
